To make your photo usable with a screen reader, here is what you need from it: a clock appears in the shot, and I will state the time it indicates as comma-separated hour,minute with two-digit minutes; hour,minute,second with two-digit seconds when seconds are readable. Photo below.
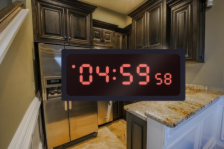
4,59,58
